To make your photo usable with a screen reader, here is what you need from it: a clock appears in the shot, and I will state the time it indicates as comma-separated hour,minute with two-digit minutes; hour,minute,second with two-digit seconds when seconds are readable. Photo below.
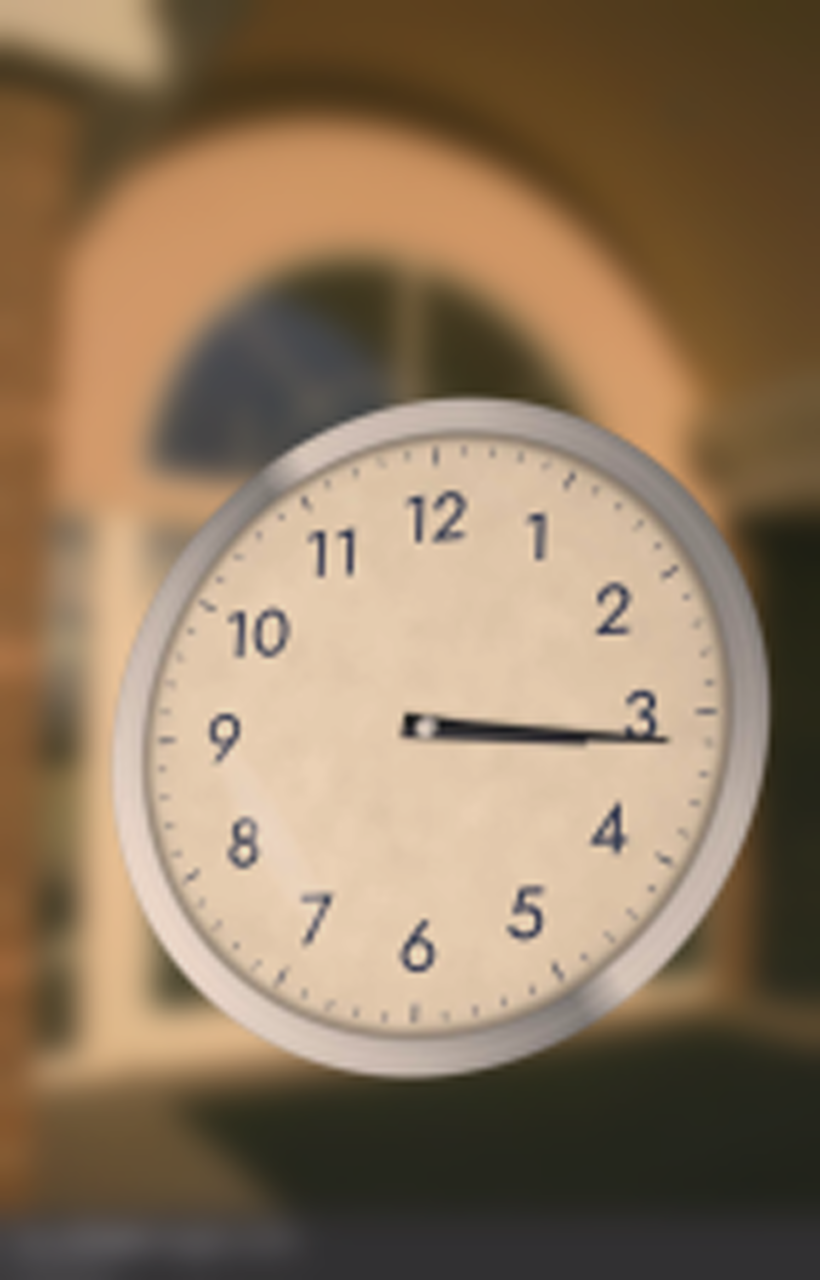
3,16
